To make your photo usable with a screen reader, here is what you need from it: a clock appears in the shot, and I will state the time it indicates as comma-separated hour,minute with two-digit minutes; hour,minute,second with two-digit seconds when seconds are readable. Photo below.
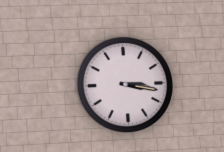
3,17
